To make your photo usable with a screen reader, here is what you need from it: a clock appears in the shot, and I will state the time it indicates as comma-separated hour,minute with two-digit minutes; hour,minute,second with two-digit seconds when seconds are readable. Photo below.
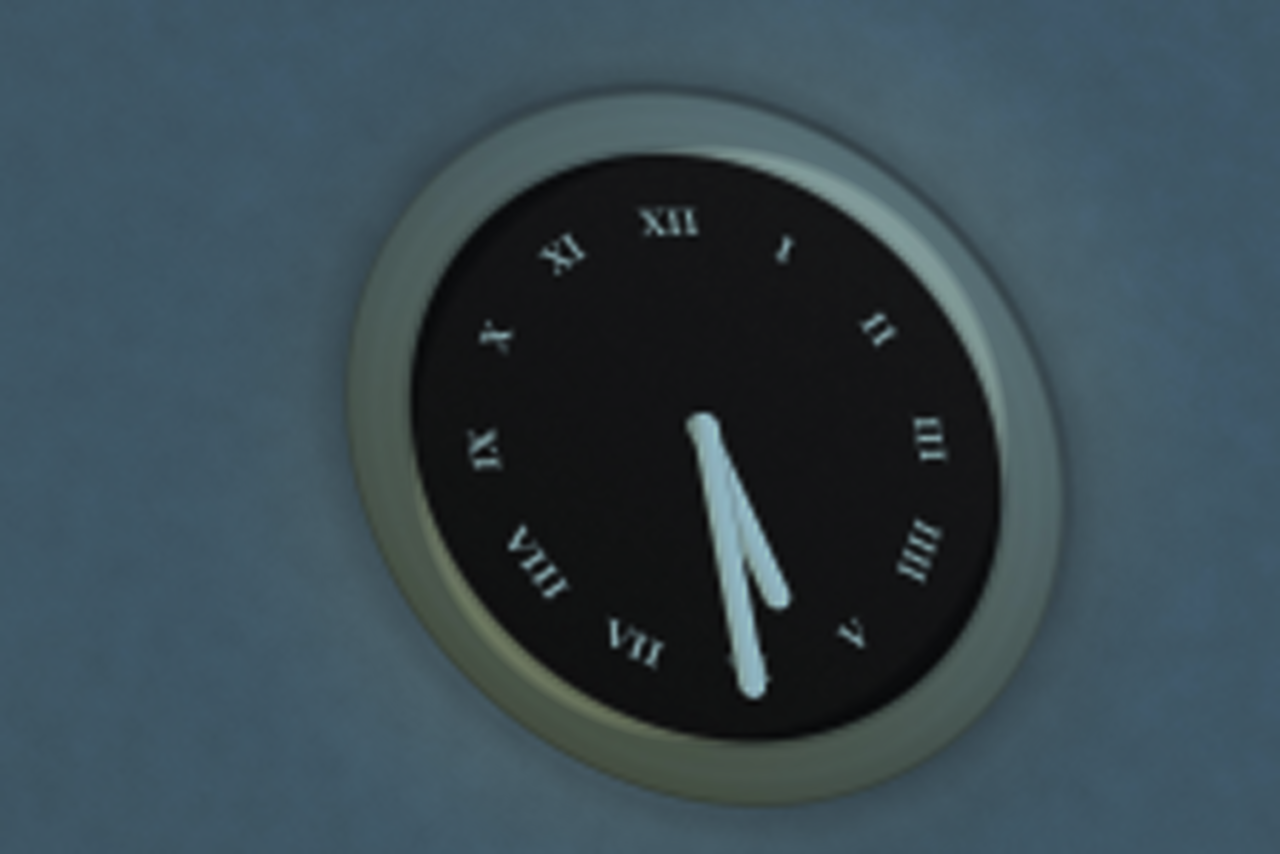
5,30
